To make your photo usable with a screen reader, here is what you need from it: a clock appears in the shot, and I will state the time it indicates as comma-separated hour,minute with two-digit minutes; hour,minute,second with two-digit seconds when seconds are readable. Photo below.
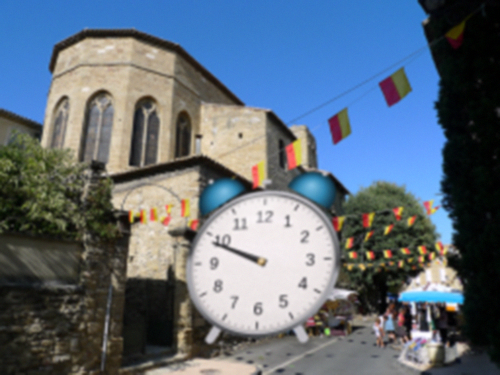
9,49
